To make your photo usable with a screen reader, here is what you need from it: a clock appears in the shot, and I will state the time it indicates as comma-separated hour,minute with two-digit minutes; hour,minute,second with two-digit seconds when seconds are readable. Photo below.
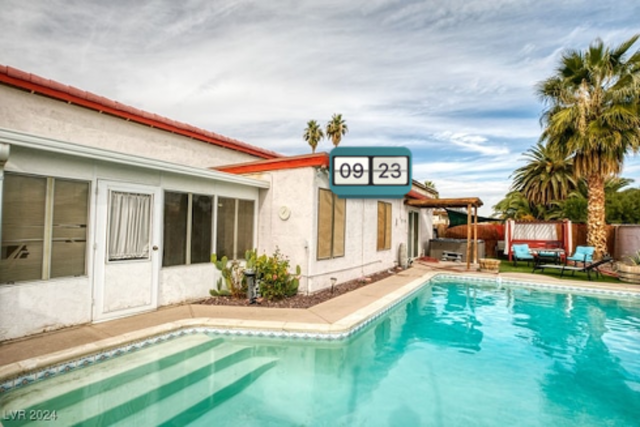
9,23
